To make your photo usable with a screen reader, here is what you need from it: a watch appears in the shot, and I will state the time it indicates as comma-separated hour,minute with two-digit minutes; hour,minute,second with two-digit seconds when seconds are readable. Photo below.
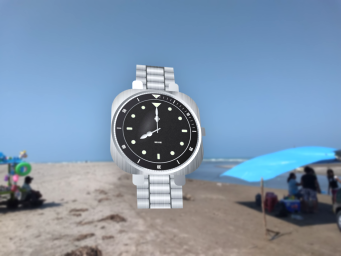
8,00
